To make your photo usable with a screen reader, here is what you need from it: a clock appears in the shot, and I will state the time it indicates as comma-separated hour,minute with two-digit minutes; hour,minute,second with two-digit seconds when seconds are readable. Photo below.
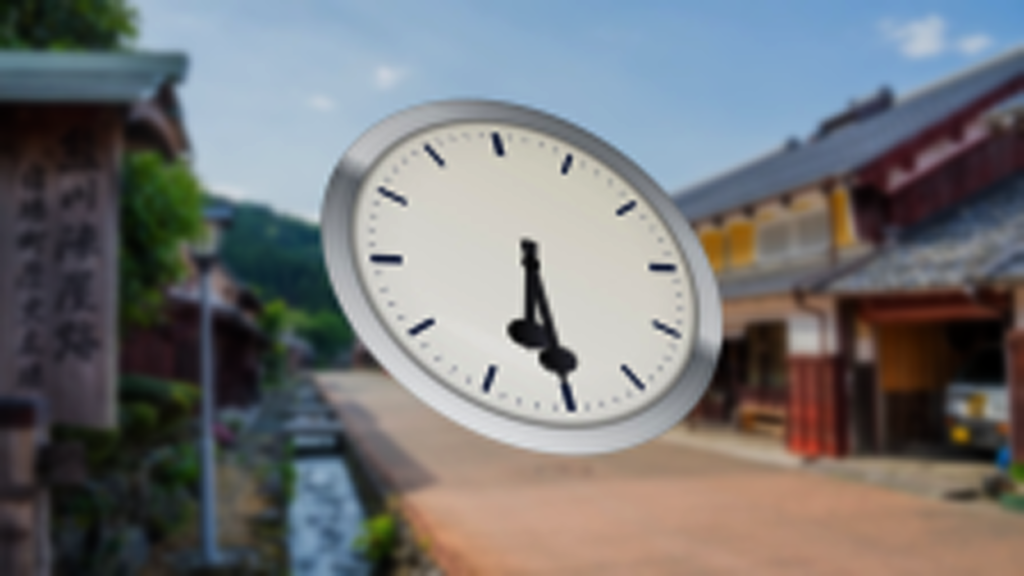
6,30
